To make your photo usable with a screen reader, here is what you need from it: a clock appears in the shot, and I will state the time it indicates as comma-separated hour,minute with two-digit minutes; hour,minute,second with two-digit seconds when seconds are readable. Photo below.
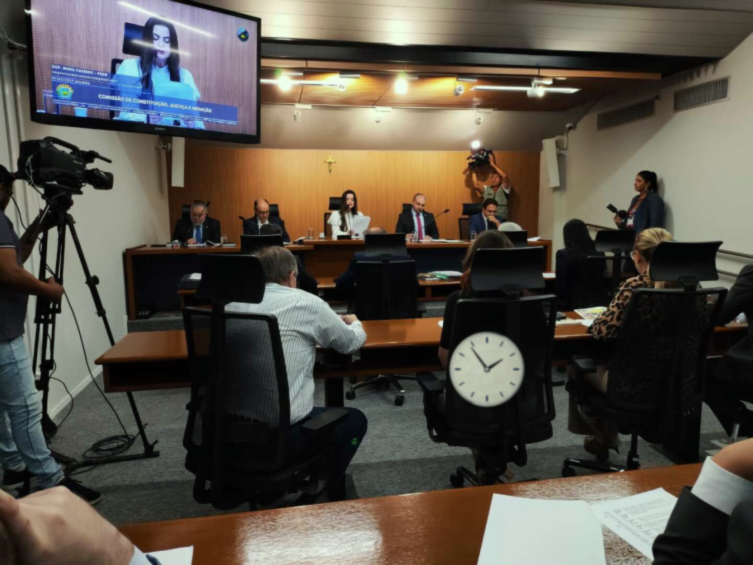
1,54
